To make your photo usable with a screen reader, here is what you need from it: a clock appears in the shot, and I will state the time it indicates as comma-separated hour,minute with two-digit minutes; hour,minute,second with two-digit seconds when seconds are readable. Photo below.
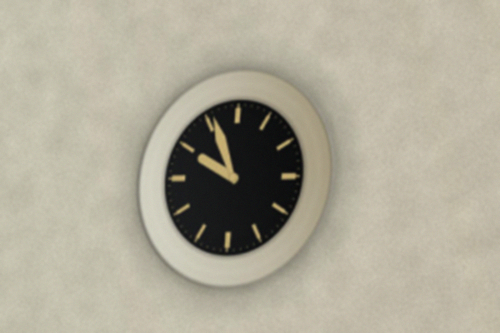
9,56
